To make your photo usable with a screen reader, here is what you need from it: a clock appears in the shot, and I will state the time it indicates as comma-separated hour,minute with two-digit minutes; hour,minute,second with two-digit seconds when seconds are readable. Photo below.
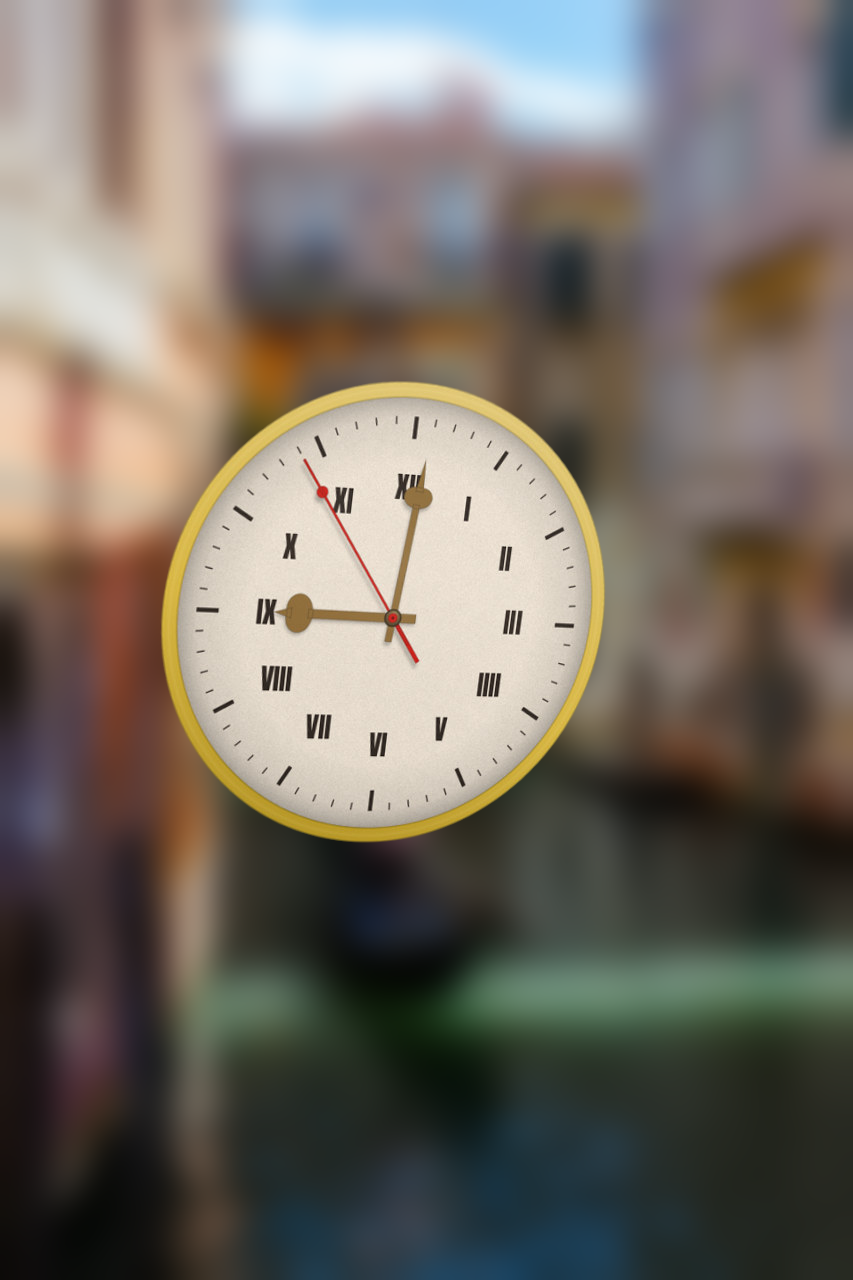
9,00,54
